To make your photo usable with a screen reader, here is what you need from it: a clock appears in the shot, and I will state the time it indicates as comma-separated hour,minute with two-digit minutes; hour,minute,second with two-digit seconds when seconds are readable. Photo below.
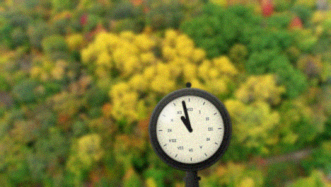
10,58
